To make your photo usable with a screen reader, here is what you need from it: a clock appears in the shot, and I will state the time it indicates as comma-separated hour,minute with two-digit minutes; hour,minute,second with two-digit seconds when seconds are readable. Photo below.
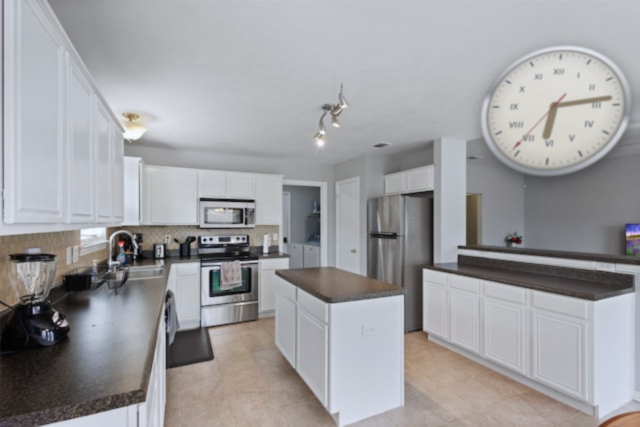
6,13,36
